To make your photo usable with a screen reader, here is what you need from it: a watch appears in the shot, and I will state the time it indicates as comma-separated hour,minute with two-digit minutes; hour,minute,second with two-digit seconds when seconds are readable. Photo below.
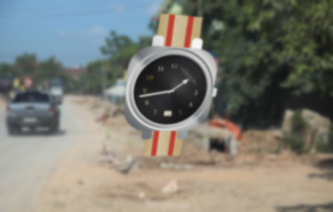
1,43
